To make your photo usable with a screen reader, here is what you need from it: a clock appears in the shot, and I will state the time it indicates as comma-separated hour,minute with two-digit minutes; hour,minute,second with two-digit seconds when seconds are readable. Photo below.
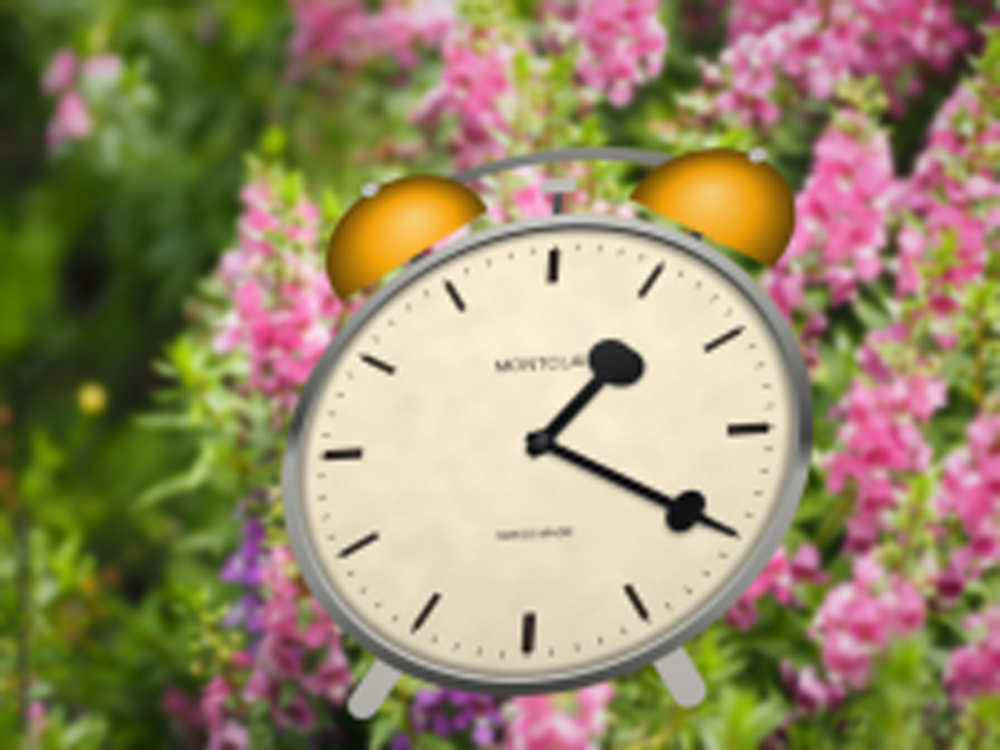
1,20
